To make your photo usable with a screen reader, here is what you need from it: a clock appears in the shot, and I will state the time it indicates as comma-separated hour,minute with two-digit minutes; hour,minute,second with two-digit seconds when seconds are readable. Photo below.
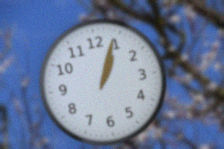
1,04
